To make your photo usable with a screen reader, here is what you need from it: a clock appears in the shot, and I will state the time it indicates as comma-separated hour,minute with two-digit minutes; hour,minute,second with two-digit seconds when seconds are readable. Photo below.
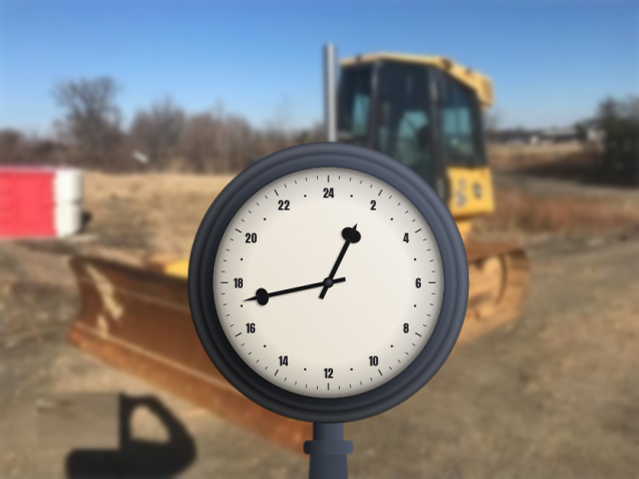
1,43
